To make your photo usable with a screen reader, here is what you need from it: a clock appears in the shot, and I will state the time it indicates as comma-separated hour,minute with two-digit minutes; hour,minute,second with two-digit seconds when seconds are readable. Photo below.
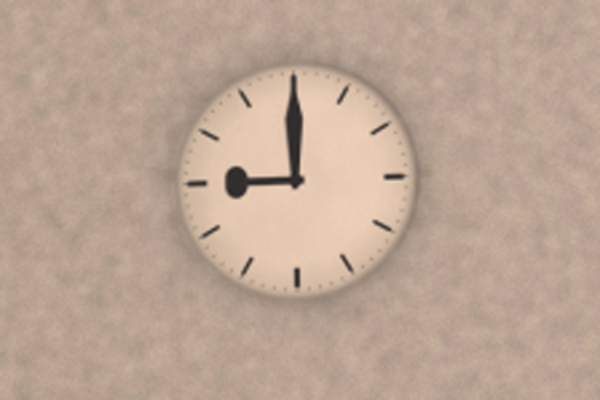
9,00
